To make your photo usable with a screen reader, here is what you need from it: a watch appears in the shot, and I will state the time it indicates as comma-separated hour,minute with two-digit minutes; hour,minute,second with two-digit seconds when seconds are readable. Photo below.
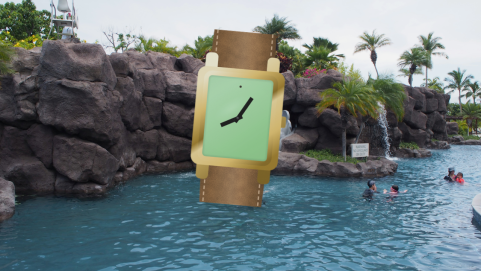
8,05
